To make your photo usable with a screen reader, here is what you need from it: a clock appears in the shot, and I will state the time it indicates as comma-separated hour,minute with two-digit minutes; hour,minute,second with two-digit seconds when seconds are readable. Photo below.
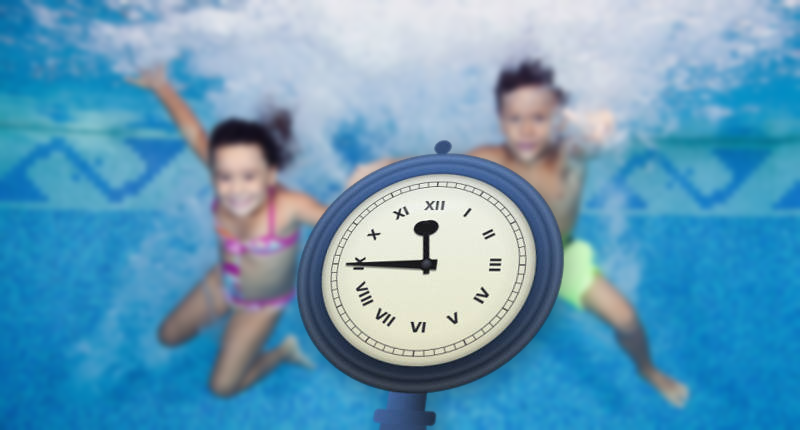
11,45
